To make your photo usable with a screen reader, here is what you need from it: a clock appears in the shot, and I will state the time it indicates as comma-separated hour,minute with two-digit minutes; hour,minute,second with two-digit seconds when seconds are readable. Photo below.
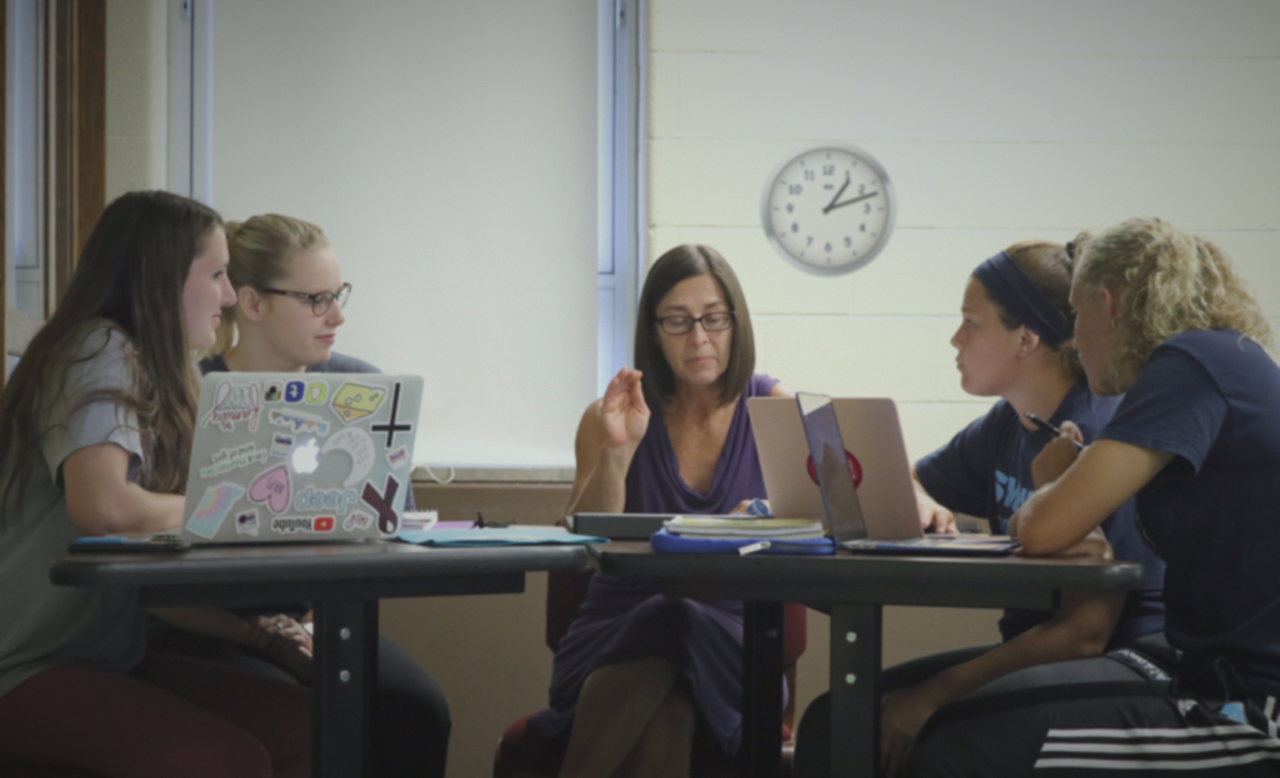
1,12
